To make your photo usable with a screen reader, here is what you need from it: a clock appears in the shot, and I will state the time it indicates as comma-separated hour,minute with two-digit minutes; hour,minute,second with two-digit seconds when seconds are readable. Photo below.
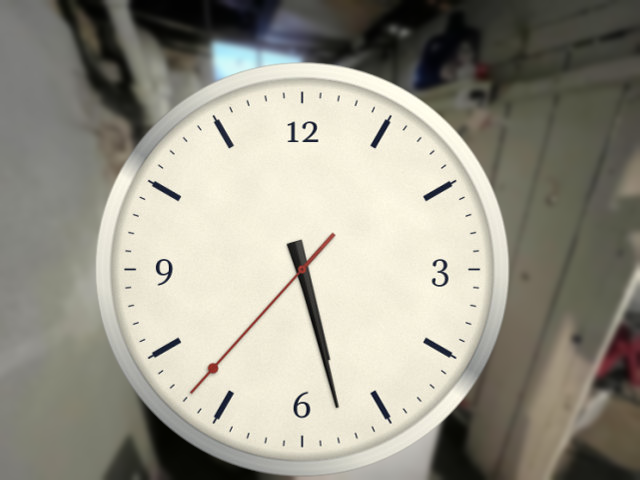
5,27,37
